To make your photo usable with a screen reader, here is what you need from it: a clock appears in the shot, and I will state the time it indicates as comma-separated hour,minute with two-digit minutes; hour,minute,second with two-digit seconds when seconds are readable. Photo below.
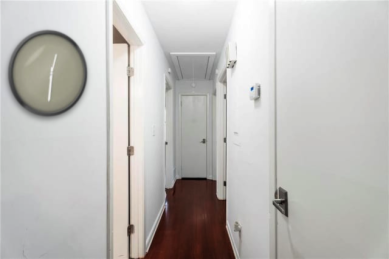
12,31
